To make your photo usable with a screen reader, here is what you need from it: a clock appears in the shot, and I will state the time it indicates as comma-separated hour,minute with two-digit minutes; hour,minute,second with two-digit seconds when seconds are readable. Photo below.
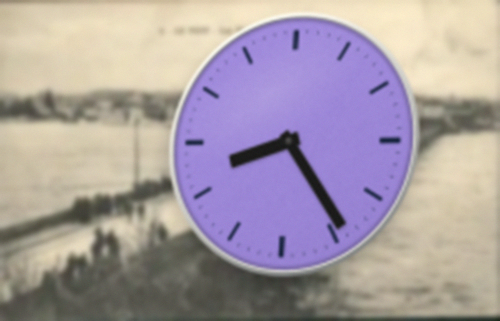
8,24
